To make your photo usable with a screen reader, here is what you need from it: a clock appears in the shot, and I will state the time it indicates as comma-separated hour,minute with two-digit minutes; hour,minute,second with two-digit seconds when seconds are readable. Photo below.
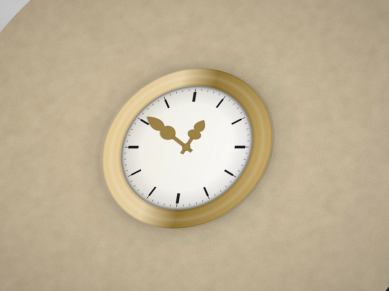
12,51
